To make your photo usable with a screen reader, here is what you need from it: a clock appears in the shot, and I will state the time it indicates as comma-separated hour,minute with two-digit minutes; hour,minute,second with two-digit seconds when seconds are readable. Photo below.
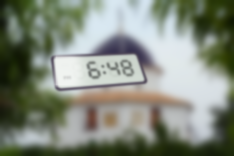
6,48
